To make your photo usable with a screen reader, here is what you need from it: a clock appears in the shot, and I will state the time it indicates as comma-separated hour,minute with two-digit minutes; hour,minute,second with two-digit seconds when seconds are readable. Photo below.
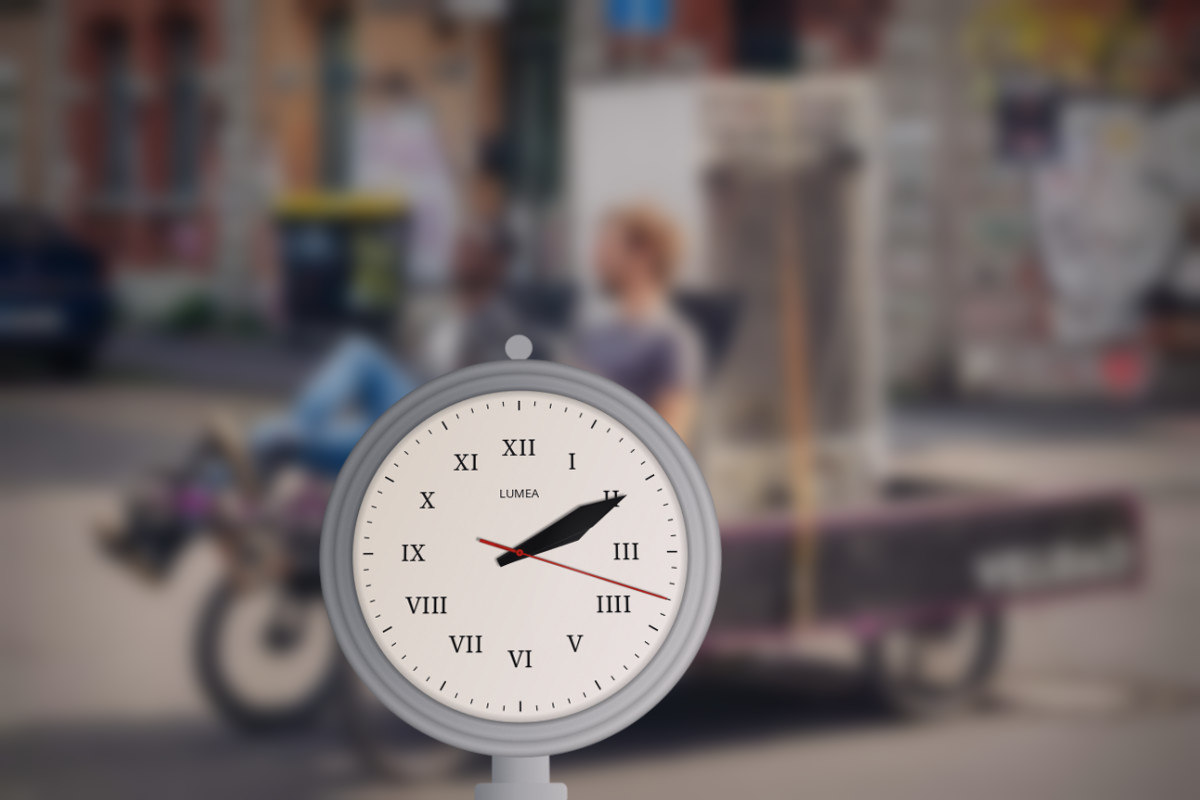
2,10,18
